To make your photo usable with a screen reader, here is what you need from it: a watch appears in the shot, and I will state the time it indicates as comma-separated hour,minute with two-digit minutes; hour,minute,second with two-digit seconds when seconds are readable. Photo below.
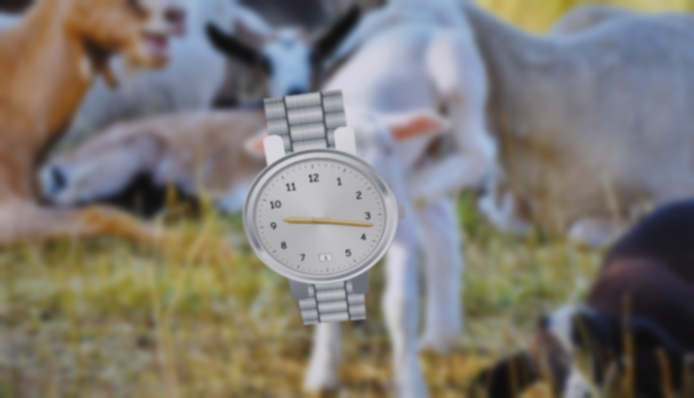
9,17
